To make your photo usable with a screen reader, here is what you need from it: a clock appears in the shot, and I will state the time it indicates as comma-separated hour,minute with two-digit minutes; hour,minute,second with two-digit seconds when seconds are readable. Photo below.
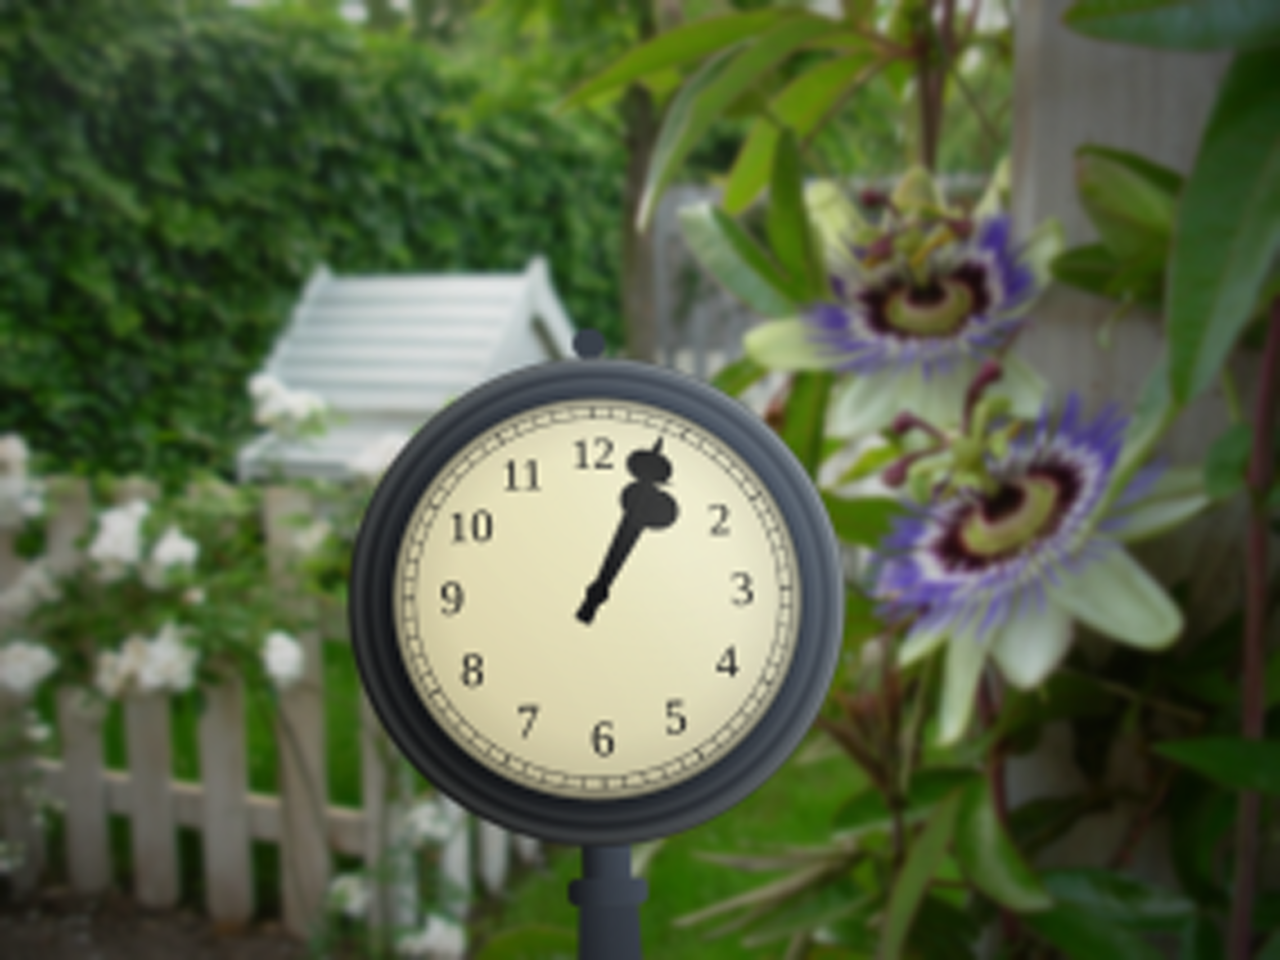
1,04
